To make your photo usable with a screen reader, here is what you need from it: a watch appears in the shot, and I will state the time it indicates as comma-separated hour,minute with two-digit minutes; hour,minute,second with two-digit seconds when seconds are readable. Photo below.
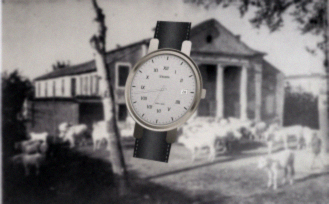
6,43
